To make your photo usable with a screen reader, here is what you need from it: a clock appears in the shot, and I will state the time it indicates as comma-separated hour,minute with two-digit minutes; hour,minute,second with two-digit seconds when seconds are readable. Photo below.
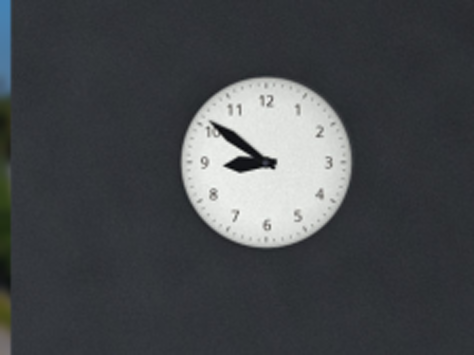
8,51
